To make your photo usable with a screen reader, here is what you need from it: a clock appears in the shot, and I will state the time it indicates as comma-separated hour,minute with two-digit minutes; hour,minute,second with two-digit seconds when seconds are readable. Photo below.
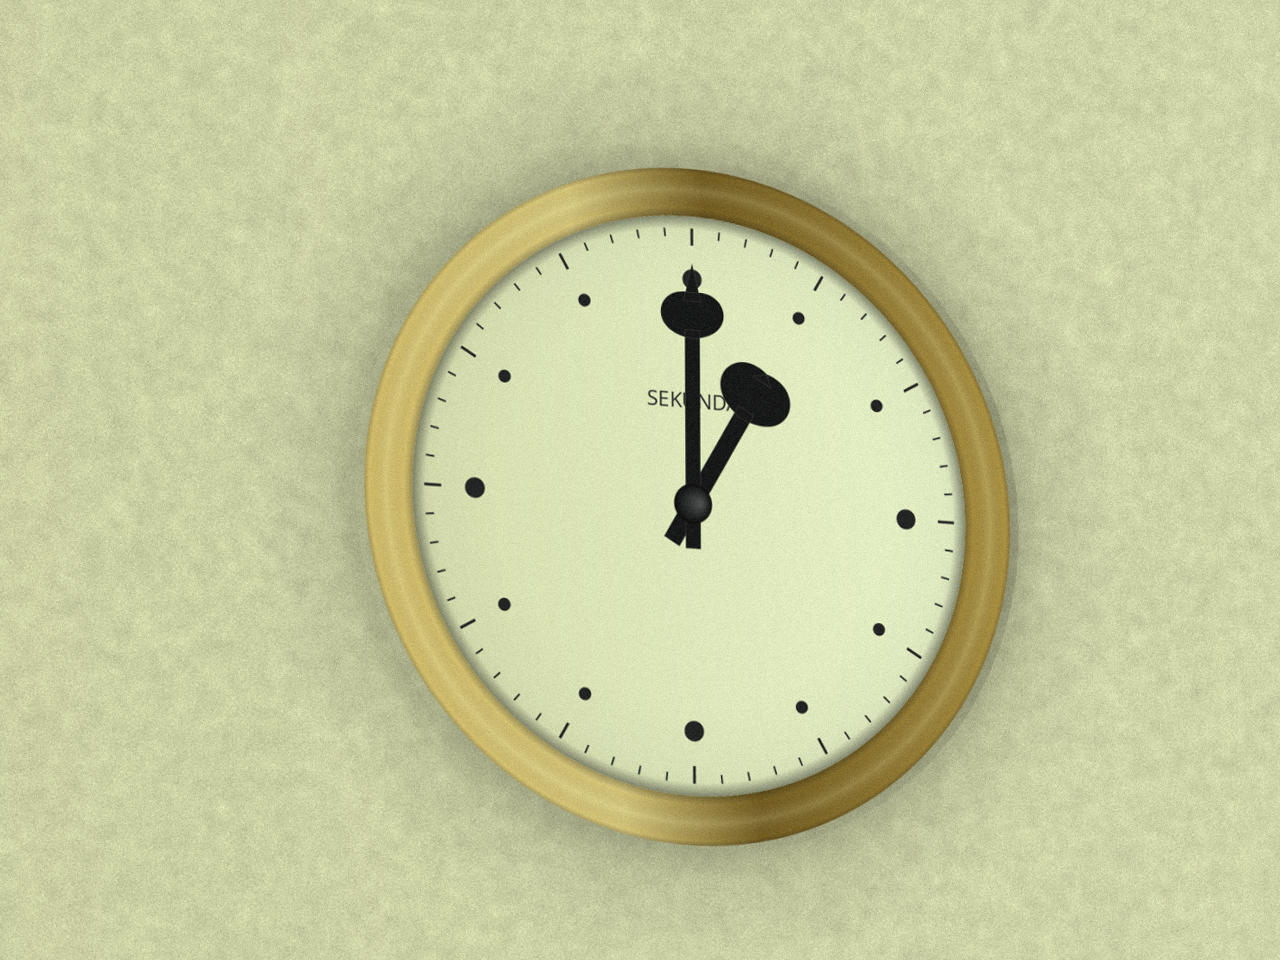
1,00
